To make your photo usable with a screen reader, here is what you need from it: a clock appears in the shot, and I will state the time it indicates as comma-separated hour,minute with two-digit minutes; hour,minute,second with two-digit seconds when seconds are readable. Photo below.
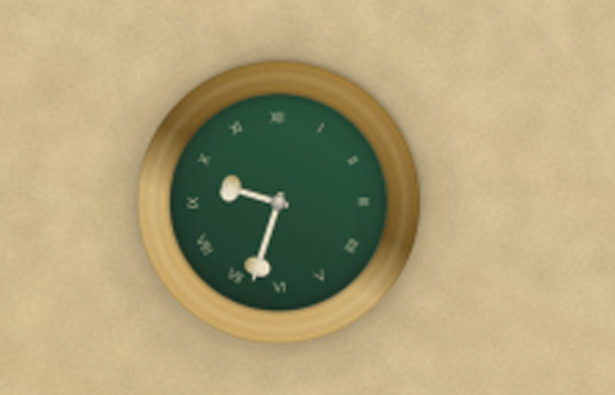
9,33
